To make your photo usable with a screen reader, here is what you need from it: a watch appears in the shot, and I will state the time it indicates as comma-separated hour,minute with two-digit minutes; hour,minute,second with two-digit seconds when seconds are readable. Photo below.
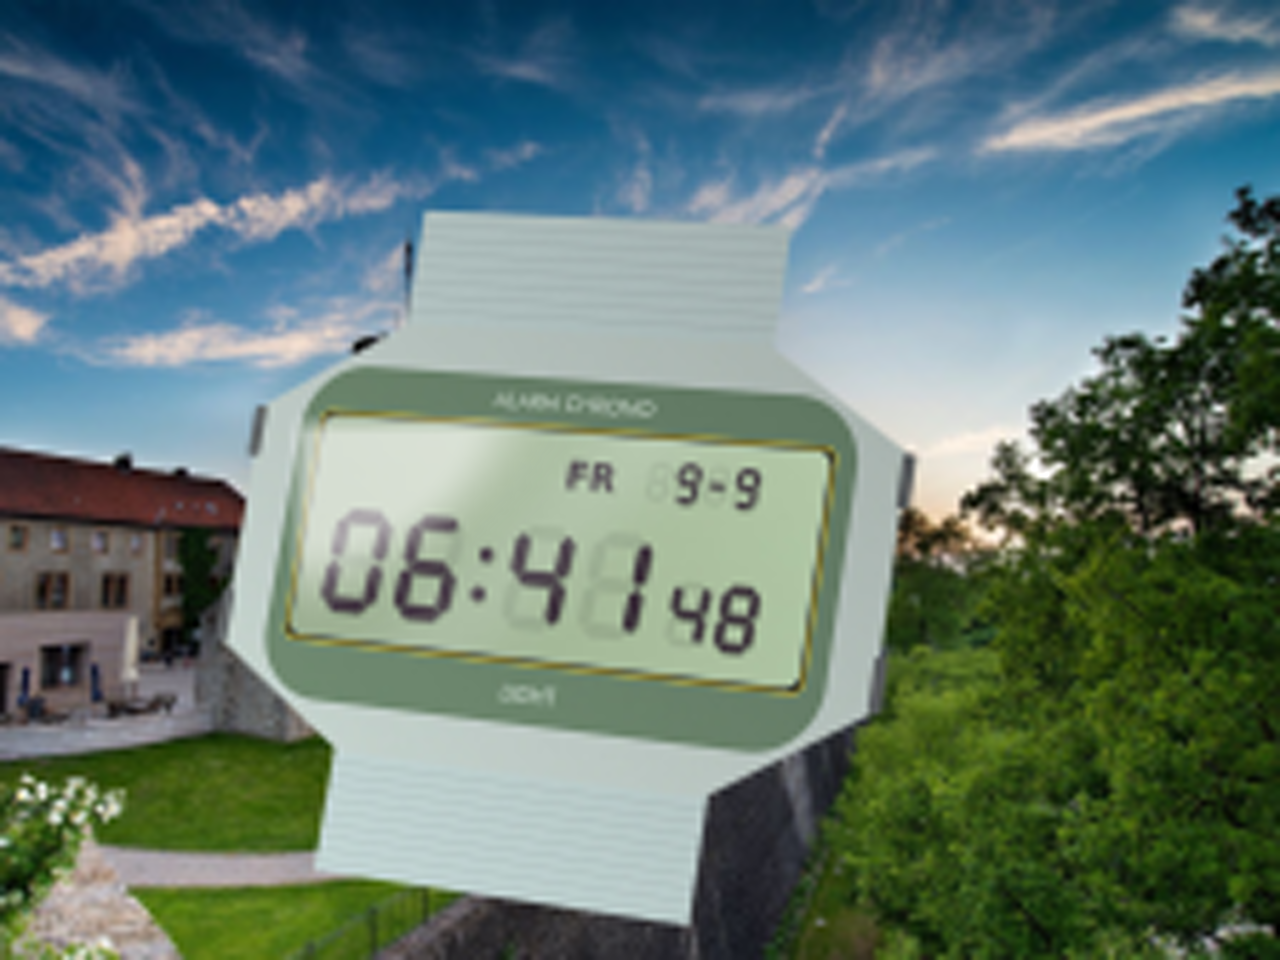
6,41,48
